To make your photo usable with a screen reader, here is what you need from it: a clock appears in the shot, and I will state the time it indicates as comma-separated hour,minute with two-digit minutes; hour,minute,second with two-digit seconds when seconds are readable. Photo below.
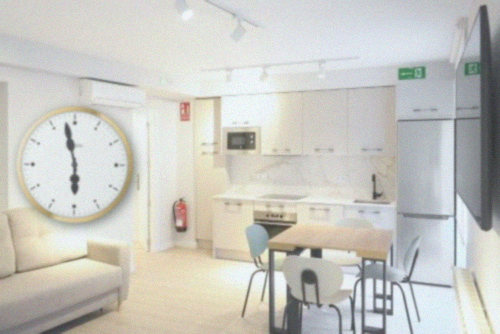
5,58
